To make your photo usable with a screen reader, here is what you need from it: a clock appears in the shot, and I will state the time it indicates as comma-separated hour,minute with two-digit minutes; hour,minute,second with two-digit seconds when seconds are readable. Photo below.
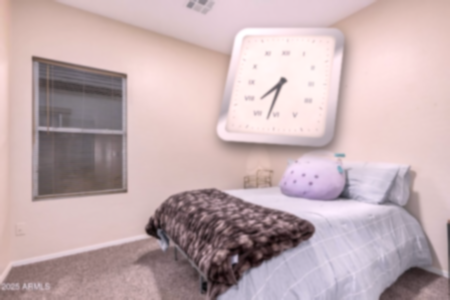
7,32
